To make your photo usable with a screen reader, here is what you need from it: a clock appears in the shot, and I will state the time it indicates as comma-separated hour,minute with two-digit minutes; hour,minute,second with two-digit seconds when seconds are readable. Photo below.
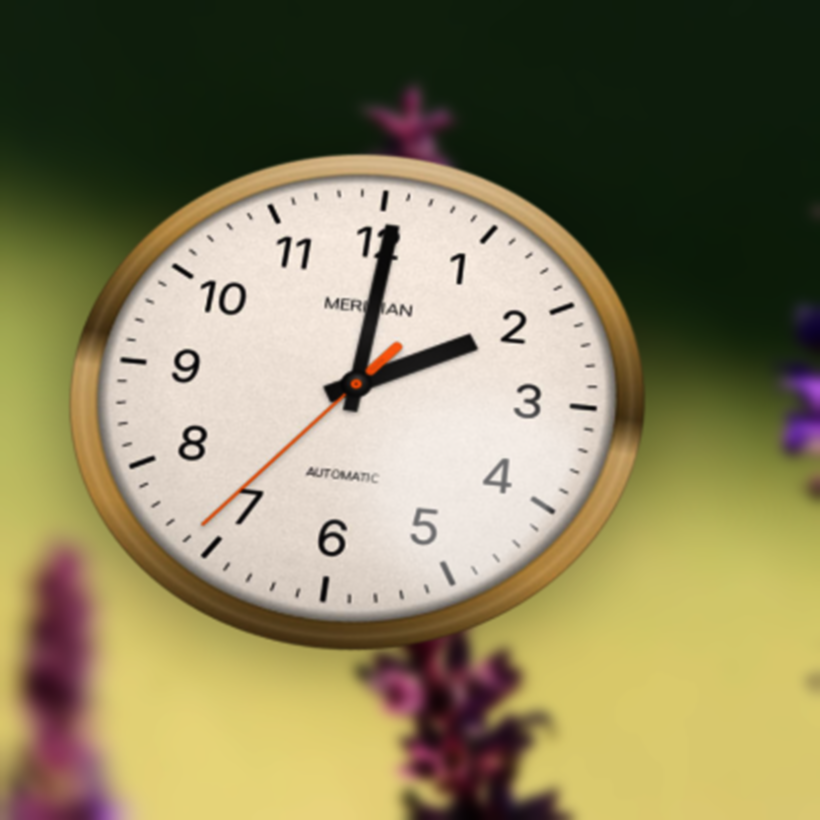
2,00,36
